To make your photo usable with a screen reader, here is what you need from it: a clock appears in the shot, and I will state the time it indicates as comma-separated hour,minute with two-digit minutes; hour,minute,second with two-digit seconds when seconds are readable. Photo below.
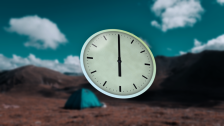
6,00
